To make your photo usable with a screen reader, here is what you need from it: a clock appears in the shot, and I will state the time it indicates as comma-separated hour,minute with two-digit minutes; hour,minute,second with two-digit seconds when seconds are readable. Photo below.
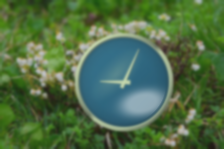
9,04
